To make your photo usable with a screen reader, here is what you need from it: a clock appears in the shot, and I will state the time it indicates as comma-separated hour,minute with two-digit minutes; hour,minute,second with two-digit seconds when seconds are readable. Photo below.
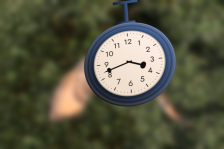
3,42
